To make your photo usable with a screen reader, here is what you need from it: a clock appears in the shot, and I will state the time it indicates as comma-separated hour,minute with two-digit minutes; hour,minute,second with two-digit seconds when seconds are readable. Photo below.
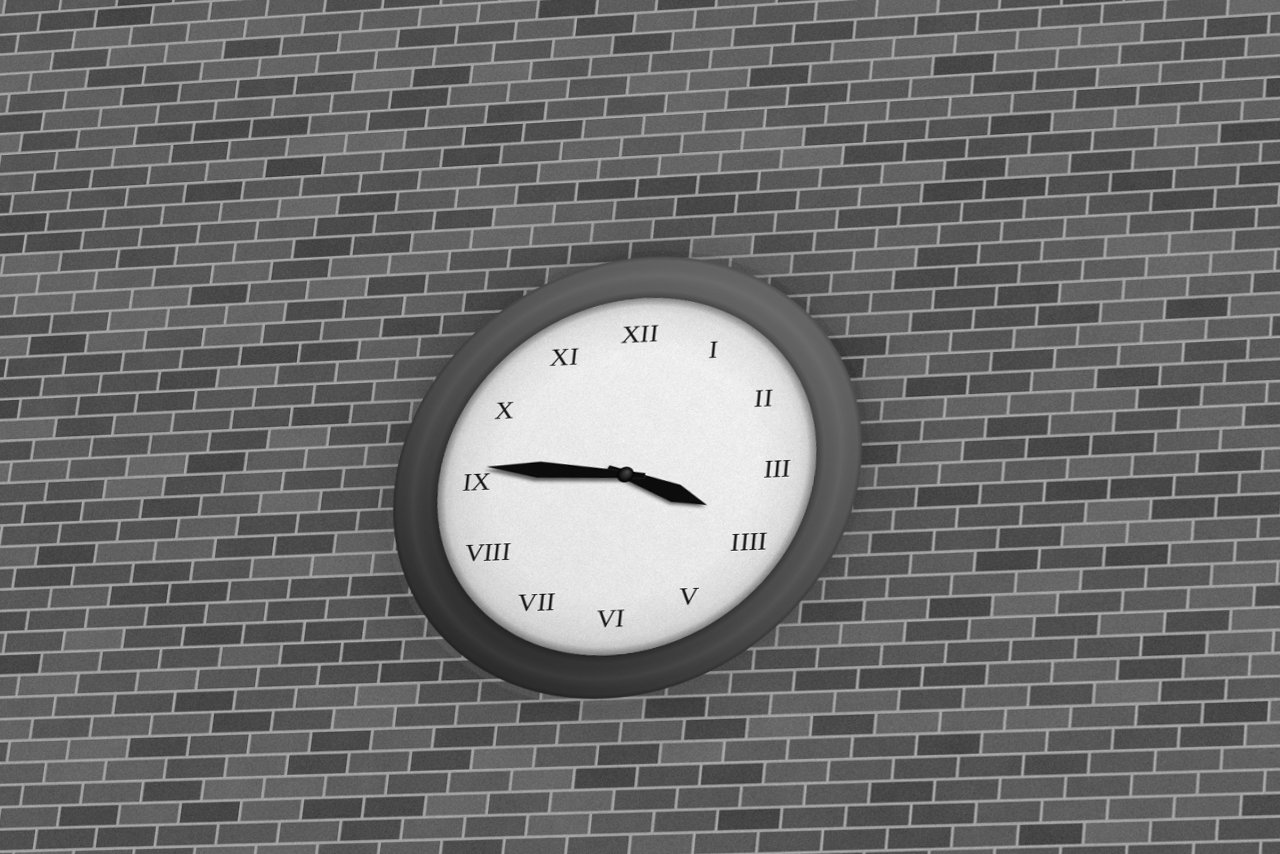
3,46
